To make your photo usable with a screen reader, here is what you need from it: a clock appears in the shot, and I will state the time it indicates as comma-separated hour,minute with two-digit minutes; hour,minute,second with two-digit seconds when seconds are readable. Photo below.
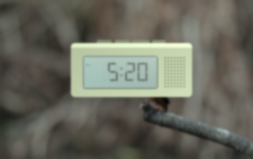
5,20
